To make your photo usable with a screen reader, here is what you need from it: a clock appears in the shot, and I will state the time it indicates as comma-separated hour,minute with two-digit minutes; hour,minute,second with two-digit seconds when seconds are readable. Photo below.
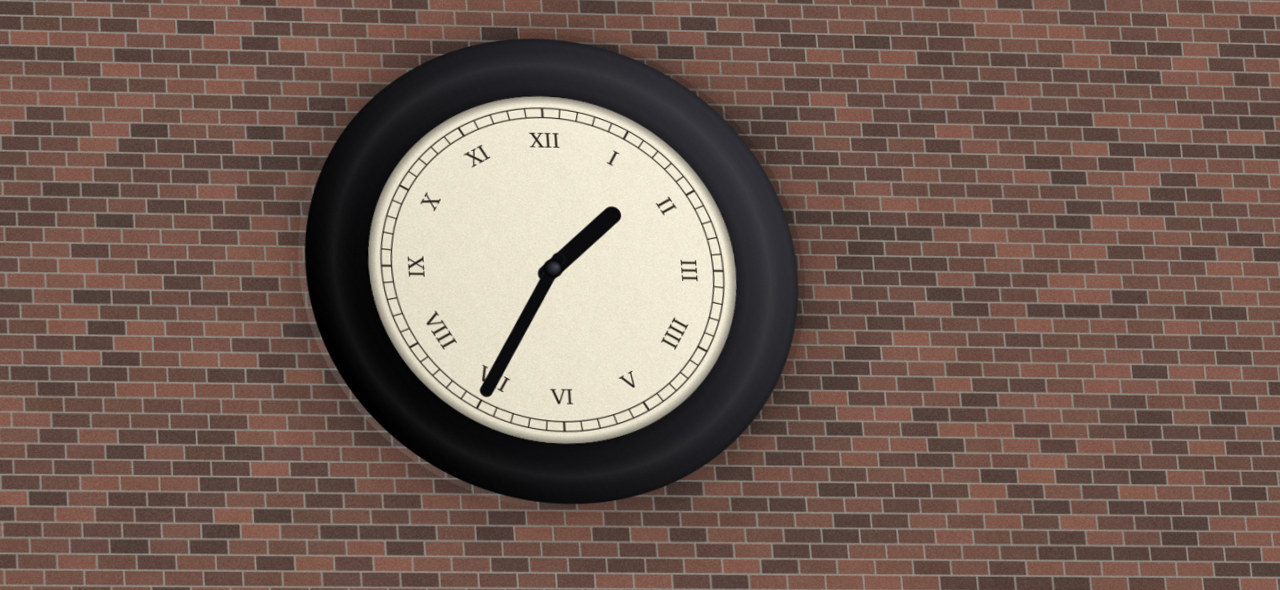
1,35
